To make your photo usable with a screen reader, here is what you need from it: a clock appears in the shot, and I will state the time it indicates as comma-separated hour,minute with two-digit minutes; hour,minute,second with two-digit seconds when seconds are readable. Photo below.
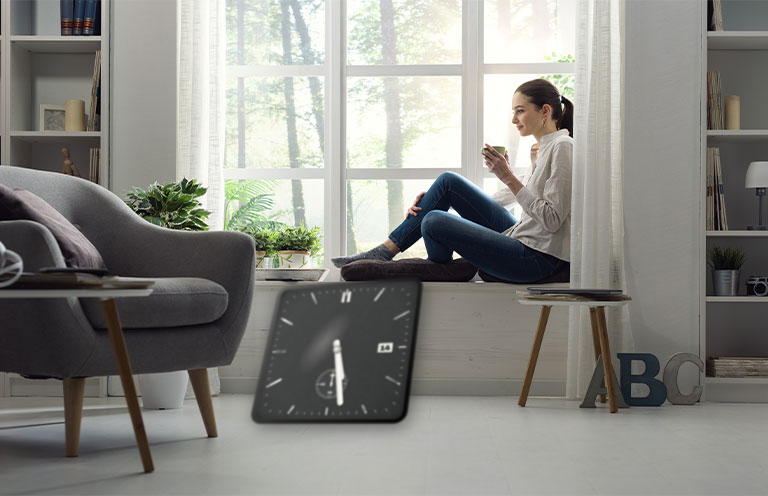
5,28
